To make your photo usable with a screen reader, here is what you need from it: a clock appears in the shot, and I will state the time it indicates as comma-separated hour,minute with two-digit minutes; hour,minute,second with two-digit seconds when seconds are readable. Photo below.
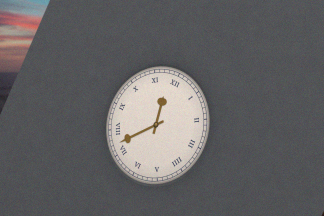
11,37
